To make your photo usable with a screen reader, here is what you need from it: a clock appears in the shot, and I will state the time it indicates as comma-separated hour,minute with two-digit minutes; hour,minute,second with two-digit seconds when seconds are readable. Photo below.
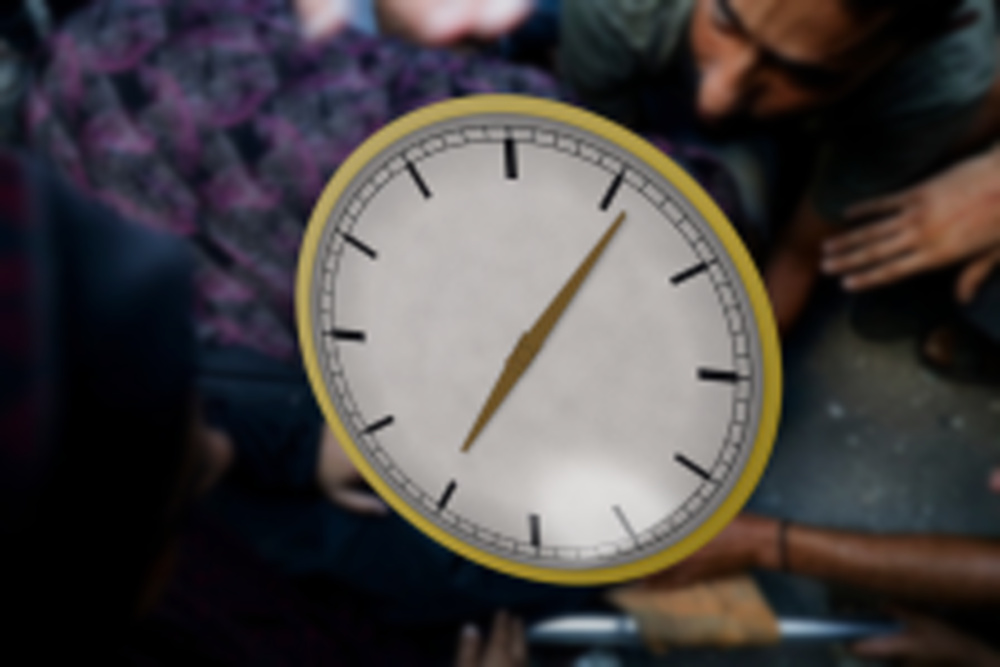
7,06
